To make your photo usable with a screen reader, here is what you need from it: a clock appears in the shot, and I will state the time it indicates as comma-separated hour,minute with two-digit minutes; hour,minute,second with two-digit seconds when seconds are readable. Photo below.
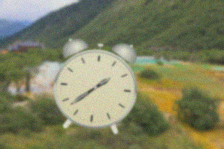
1,38
